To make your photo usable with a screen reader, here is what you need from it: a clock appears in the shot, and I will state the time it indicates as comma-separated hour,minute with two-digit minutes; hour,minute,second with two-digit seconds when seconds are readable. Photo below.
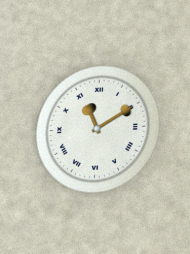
11,10
